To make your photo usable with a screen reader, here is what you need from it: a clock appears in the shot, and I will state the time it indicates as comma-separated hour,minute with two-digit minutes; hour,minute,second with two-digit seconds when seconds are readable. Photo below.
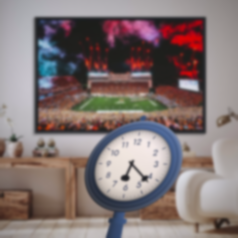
6,22
